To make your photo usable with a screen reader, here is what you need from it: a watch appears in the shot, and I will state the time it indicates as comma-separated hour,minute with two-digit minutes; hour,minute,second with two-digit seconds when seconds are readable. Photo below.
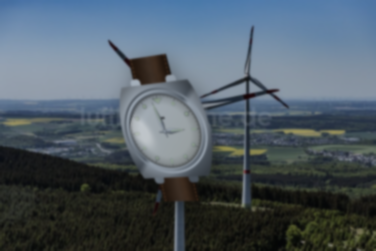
2,58
